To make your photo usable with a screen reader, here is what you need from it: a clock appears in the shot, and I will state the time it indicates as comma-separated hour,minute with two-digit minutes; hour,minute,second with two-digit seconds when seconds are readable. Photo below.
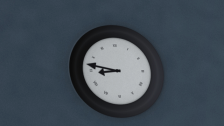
8,47
